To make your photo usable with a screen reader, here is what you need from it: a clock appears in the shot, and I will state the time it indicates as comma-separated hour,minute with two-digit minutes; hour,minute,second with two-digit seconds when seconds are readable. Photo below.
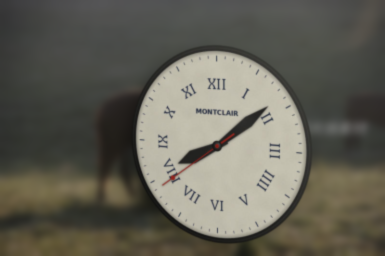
8,08,39
